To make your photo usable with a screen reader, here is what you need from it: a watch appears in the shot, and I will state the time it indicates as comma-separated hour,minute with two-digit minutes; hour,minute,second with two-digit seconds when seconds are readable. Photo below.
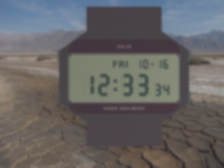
12,33,34
